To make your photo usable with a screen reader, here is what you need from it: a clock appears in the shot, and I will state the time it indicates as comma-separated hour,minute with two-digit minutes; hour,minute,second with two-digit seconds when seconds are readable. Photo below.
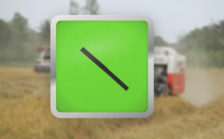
10,22
